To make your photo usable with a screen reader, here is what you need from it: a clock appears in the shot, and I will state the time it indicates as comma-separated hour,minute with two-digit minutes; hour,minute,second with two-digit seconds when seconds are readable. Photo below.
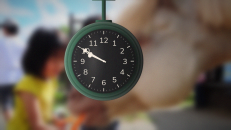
9,50
